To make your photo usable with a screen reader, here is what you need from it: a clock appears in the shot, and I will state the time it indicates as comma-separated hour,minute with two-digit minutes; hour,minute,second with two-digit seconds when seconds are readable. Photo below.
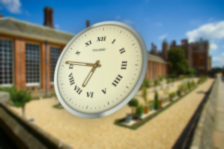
6,46
